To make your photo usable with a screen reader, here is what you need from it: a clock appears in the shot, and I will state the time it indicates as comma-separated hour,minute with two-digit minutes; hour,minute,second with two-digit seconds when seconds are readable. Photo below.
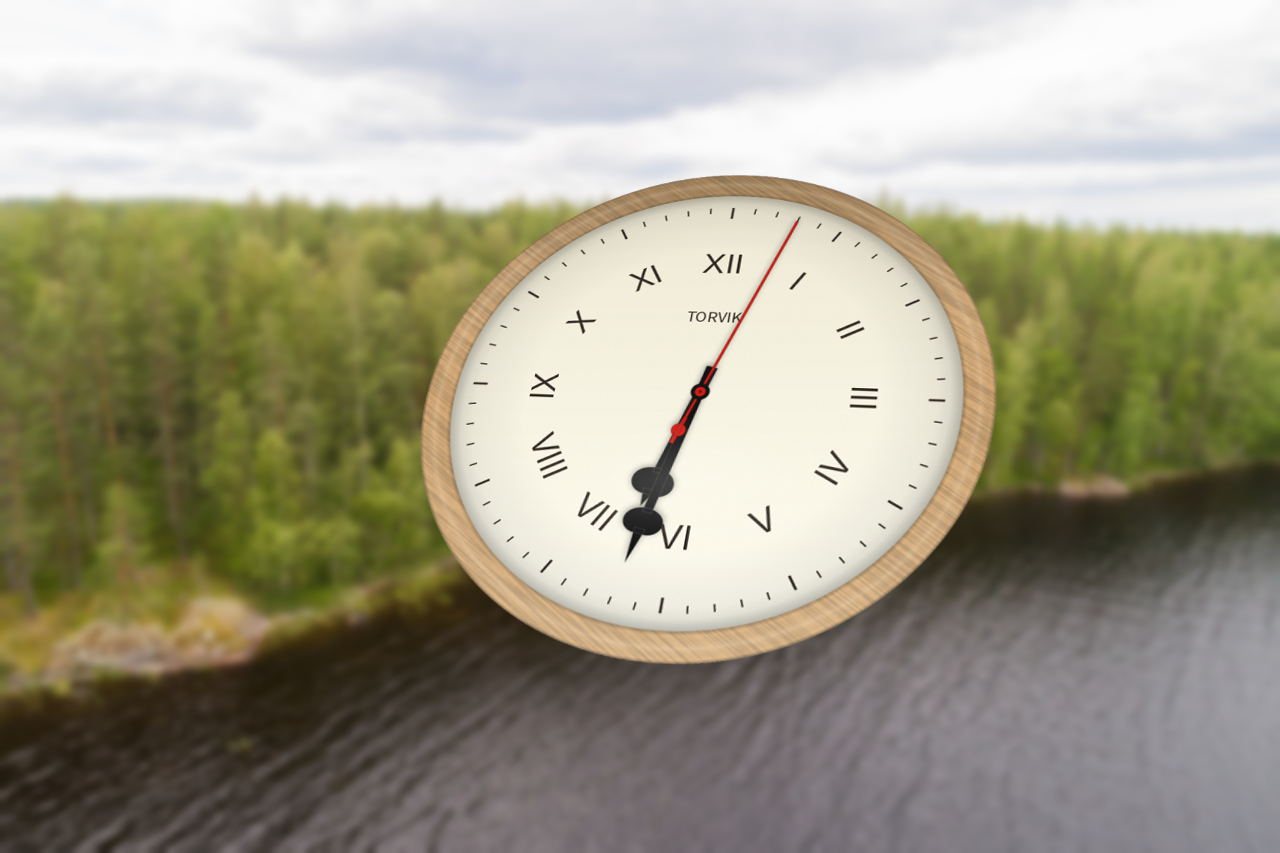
6,32,03
